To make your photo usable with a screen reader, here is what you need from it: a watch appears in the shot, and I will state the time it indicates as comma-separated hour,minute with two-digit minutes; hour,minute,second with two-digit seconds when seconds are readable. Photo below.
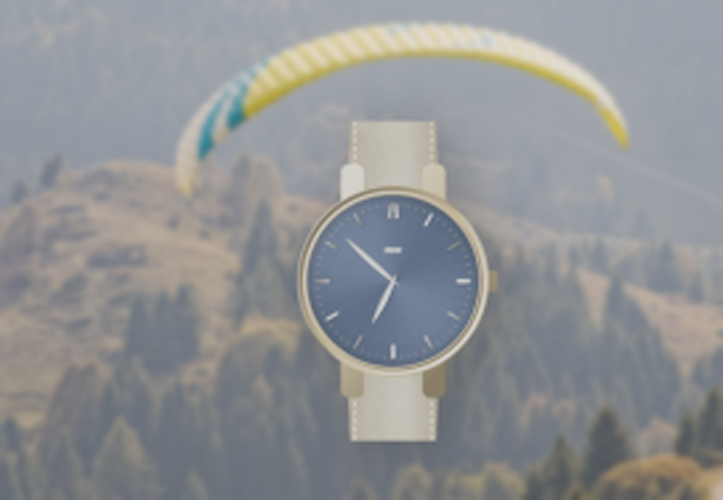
6,52
